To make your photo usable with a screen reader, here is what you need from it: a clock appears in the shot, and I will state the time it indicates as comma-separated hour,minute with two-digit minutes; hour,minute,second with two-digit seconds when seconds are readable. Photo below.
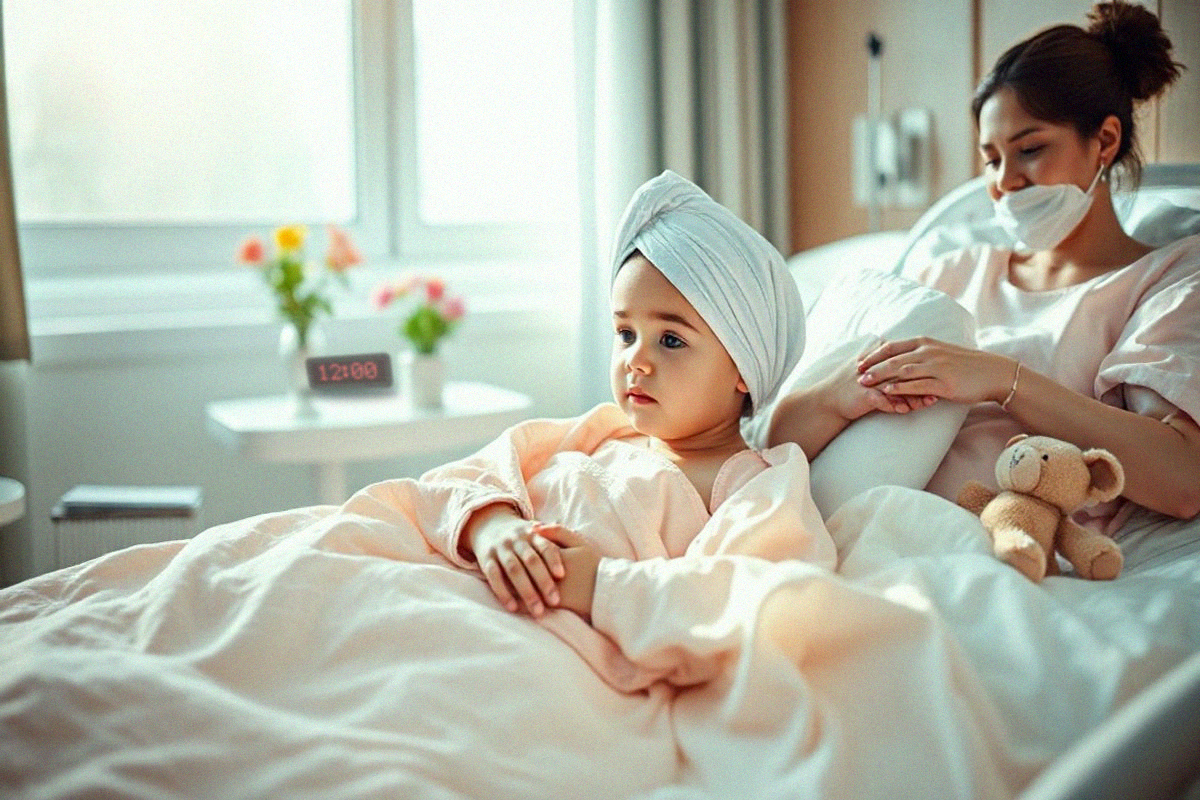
12,00
